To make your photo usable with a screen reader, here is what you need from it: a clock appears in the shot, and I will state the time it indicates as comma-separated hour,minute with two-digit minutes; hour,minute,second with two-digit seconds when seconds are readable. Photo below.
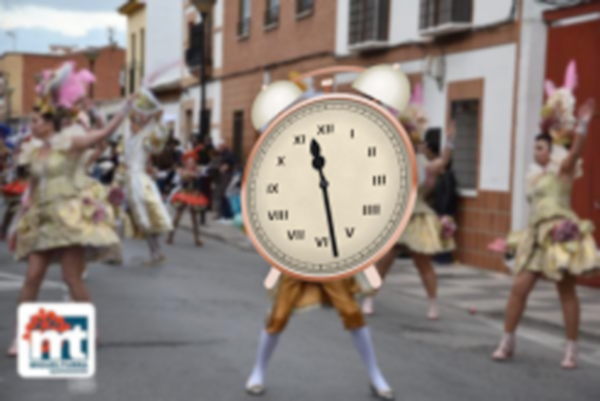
11,28
